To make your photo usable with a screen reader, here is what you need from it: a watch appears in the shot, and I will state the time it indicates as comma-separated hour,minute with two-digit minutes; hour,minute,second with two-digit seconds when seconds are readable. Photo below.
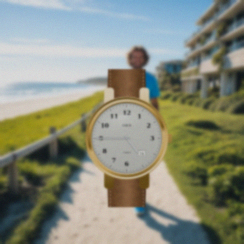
4,45
